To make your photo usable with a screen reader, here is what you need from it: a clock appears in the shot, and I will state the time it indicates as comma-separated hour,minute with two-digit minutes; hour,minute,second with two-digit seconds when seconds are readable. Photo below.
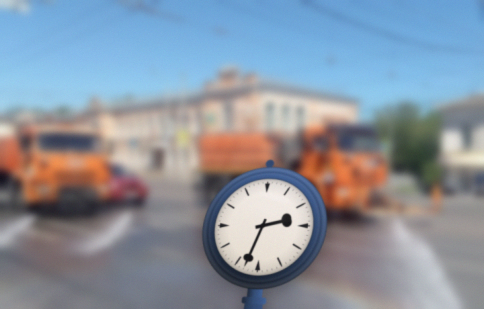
2,33
